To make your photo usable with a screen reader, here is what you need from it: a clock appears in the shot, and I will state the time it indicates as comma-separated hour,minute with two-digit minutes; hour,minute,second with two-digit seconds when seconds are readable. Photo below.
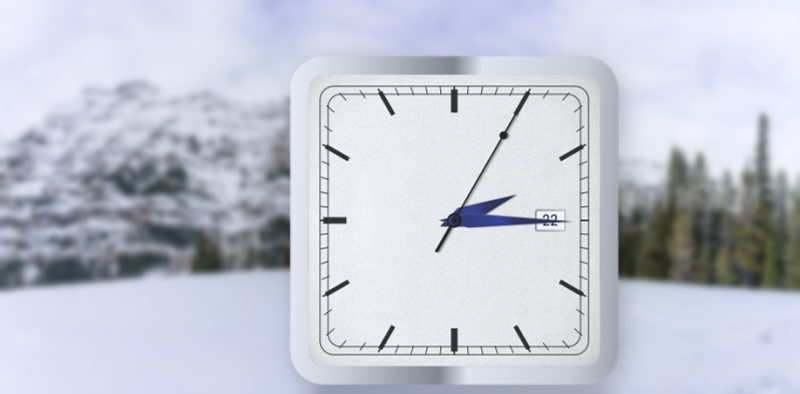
2,15,05
